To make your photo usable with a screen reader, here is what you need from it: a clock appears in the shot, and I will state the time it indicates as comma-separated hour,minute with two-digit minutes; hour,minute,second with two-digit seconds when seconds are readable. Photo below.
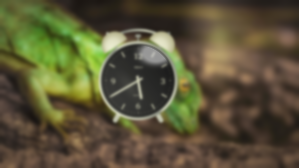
5,40
